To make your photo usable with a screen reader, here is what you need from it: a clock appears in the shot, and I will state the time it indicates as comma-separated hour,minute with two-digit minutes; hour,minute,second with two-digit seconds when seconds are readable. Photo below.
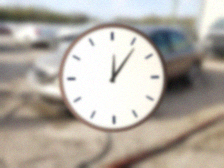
12,06
